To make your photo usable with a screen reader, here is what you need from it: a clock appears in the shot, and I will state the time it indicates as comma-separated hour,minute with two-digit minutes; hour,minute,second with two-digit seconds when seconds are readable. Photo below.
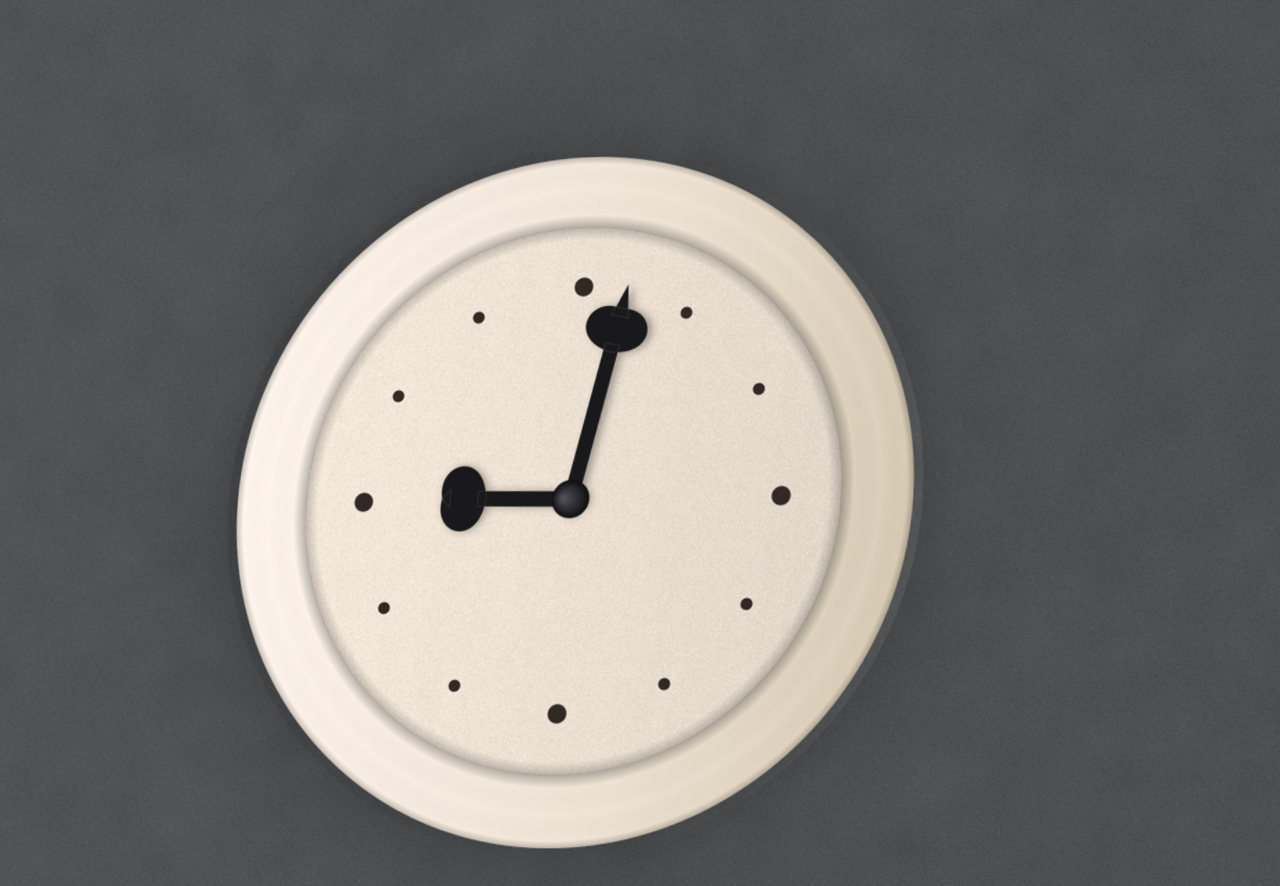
9,02
